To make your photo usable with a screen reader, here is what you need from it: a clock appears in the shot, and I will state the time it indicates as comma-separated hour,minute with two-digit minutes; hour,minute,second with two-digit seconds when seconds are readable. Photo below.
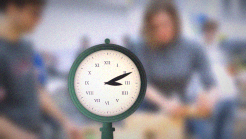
3,11
